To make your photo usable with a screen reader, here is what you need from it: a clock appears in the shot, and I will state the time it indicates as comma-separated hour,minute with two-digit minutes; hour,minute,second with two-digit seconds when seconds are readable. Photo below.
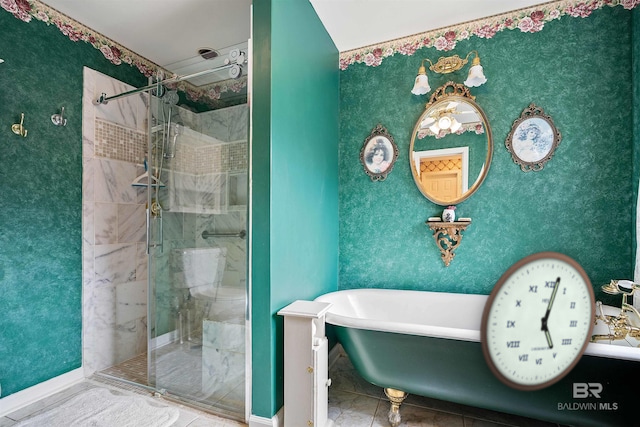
5,02
